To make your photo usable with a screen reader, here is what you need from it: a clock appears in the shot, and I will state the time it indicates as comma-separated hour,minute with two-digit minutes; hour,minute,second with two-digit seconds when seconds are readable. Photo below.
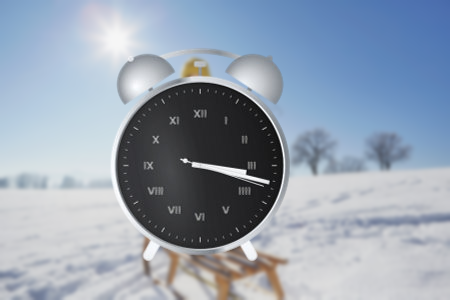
3,17,18
